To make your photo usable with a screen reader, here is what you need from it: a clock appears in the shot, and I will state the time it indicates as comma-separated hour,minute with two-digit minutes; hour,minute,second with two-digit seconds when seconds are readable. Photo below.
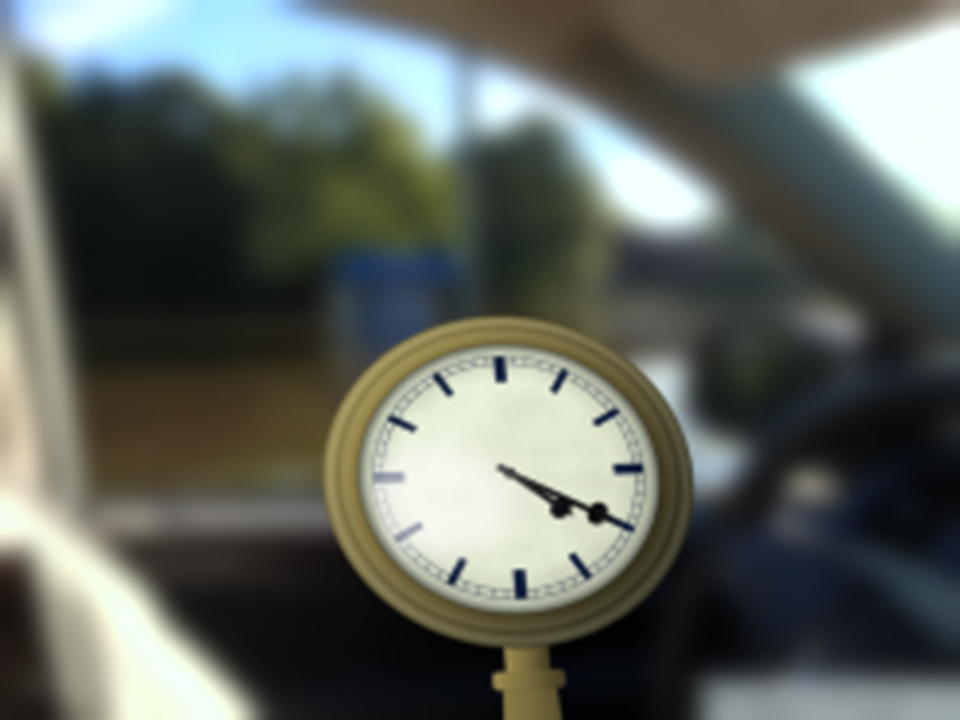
4,20
